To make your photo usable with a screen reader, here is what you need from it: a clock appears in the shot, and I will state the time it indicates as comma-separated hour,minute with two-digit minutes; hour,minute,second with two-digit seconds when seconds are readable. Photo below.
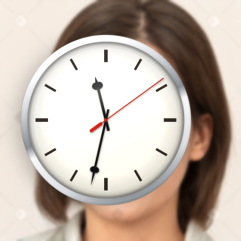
11,32,09
